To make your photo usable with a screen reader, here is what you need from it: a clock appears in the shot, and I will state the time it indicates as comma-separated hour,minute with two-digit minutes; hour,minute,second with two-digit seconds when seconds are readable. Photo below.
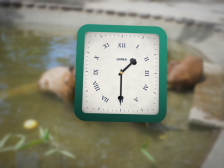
1,30
